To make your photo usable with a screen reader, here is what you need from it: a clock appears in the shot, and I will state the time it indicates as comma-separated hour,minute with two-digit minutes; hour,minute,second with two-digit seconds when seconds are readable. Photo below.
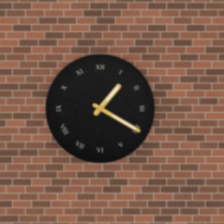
1,20
